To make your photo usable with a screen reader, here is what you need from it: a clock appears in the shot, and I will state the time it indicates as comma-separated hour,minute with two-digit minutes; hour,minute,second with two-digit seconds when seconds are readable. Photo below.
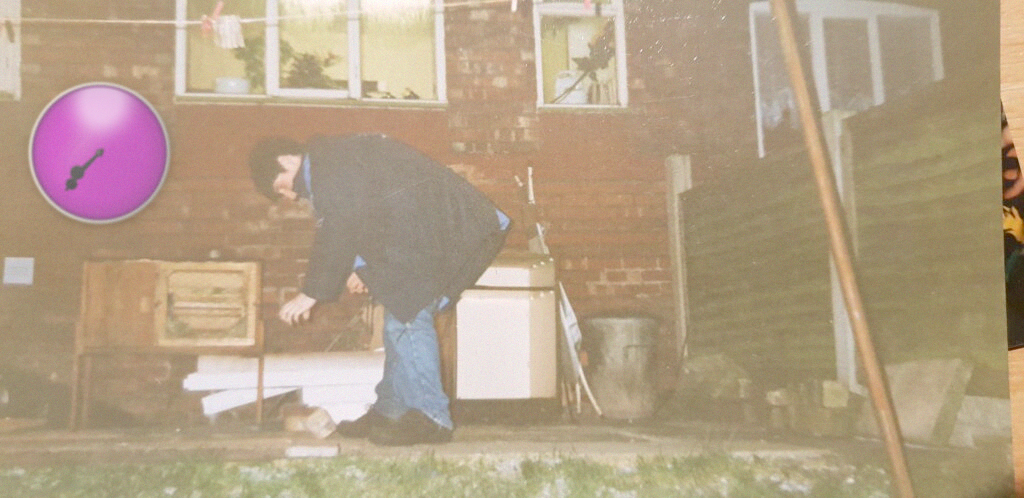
7,37
